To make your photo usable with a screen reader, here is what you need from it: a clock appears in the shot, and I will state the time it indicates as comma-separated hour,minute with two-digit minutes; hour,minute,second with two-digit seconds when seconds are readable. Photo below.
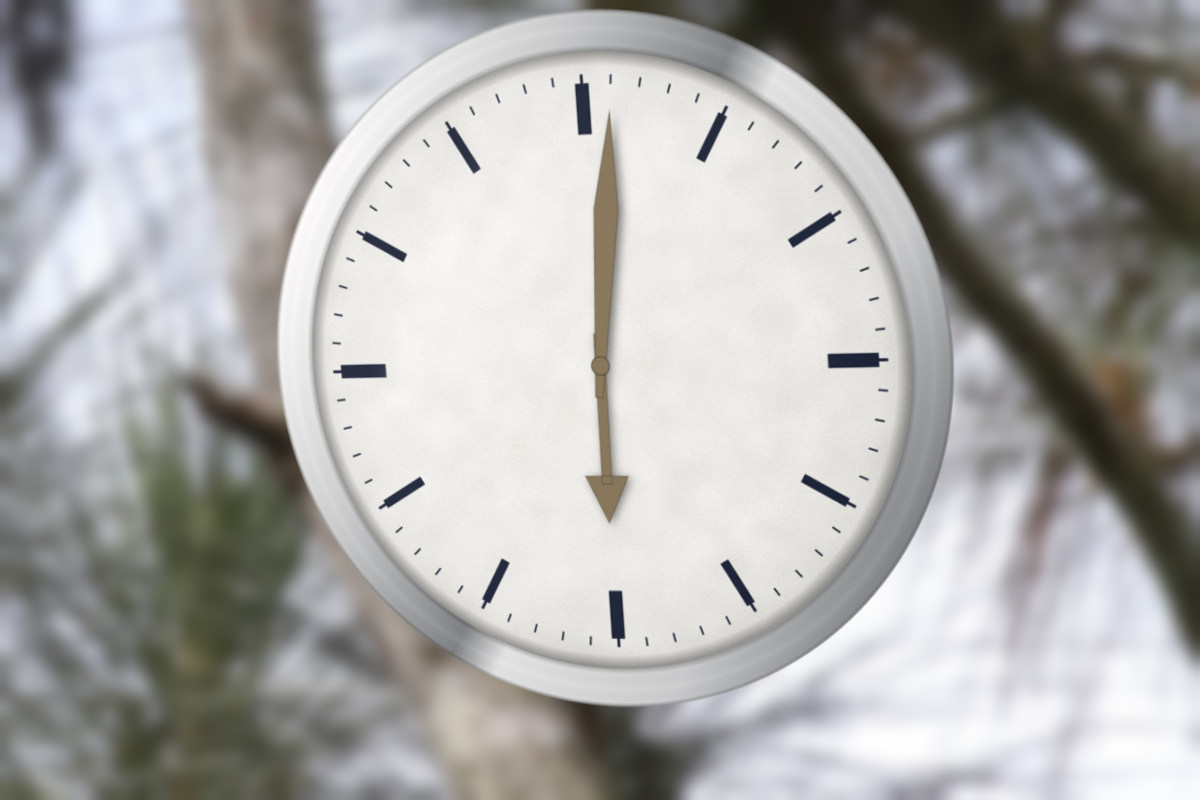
6,01
